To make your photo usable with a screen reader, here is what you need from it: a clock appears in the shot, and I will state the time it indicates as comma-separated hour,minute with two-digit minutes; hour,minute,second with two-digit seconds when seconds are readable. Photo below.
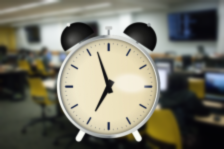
6,57
